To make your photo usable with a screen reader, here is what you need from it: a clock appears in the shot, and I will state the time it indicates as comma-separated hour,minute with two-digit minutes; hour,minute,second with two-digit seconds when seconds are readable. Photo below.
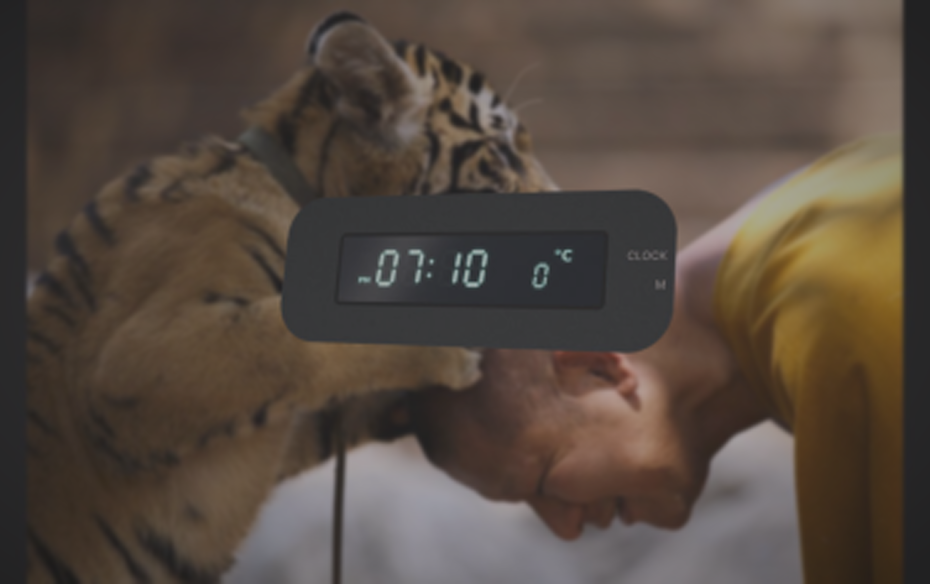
7,10
